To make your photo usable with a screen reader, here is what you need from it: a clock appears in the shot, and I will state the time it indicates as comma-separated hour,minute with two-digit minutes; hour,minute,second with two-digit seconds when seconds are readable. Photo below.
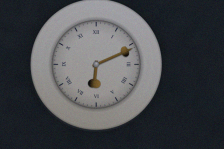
6,11
